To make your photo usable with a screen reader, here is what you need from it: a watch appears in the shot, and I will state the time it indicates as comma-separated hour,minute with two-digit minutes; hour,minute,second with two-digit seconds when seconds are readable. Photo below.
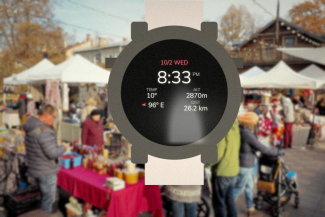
8,33
